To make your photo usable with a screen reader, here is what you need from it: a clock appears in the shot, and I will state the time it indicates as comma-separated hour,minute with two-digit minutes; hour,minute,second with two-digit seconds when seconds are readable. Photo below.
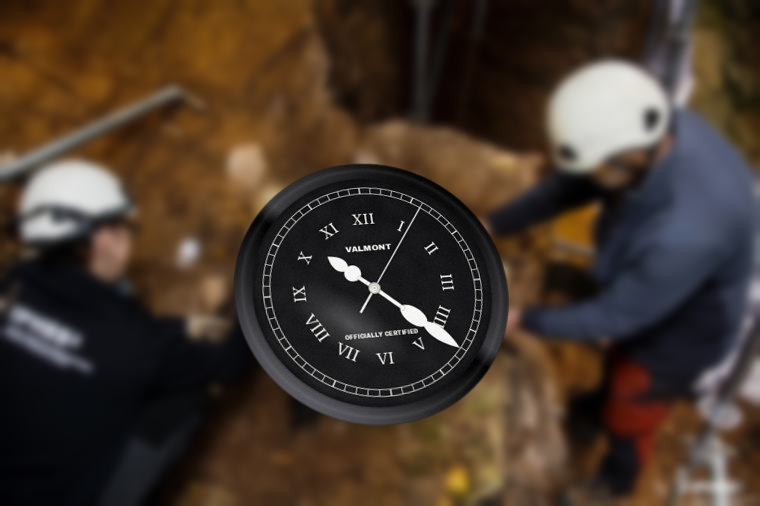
10,22,06
